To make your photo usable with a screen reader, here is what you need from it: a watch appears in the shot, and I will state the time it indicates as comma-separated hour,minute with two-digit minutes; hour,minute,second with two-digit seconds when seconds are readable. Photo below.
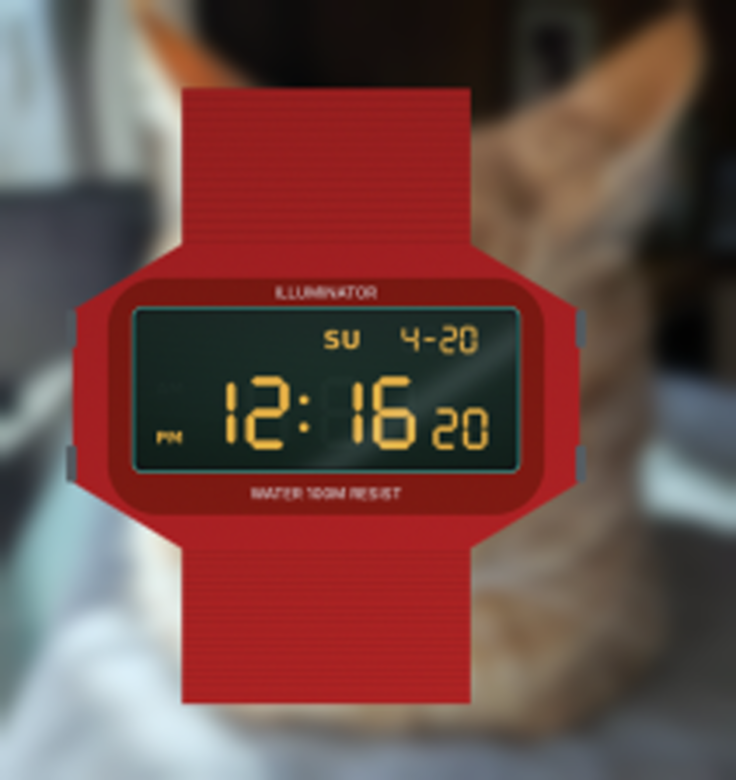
12,16,20
